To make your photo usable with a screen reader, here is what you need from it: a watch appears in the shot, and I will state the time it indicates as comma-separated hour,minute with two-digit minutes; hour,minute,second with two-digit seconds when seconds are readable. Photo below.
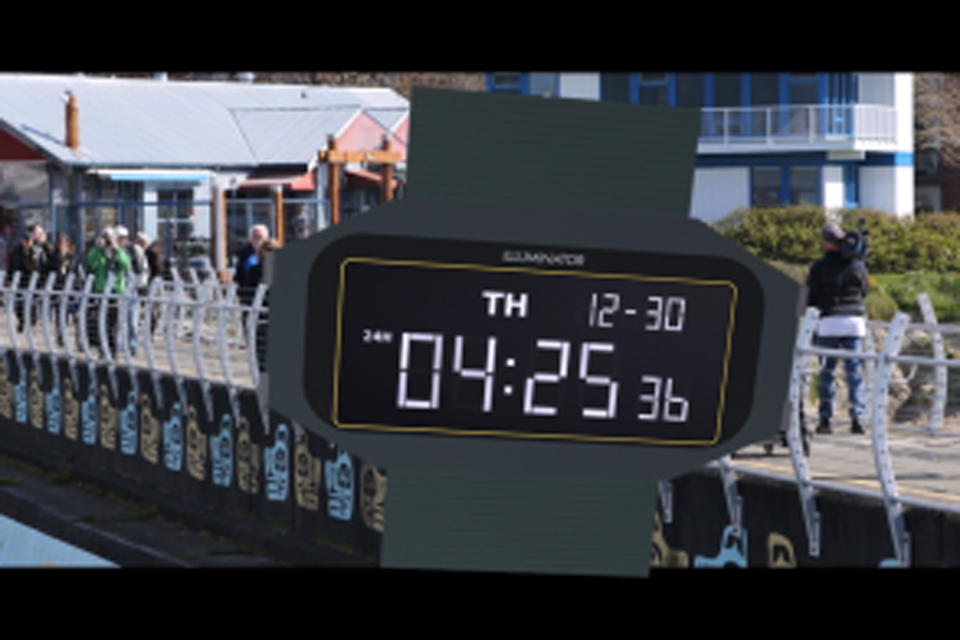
4,25,36
